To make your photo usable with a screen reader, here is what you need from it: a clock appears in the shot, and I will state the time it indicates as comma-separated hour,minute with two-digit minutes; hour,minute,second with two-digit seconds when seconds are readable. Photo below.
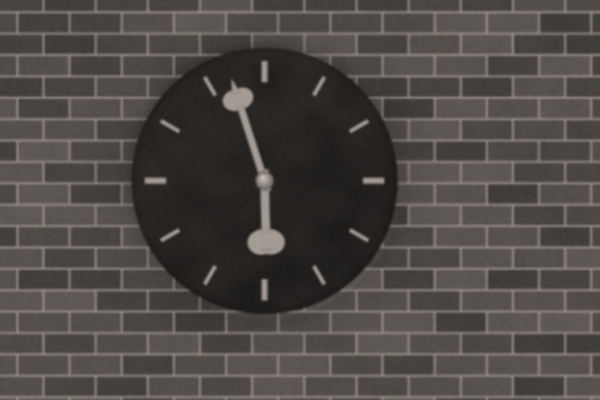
5,57
